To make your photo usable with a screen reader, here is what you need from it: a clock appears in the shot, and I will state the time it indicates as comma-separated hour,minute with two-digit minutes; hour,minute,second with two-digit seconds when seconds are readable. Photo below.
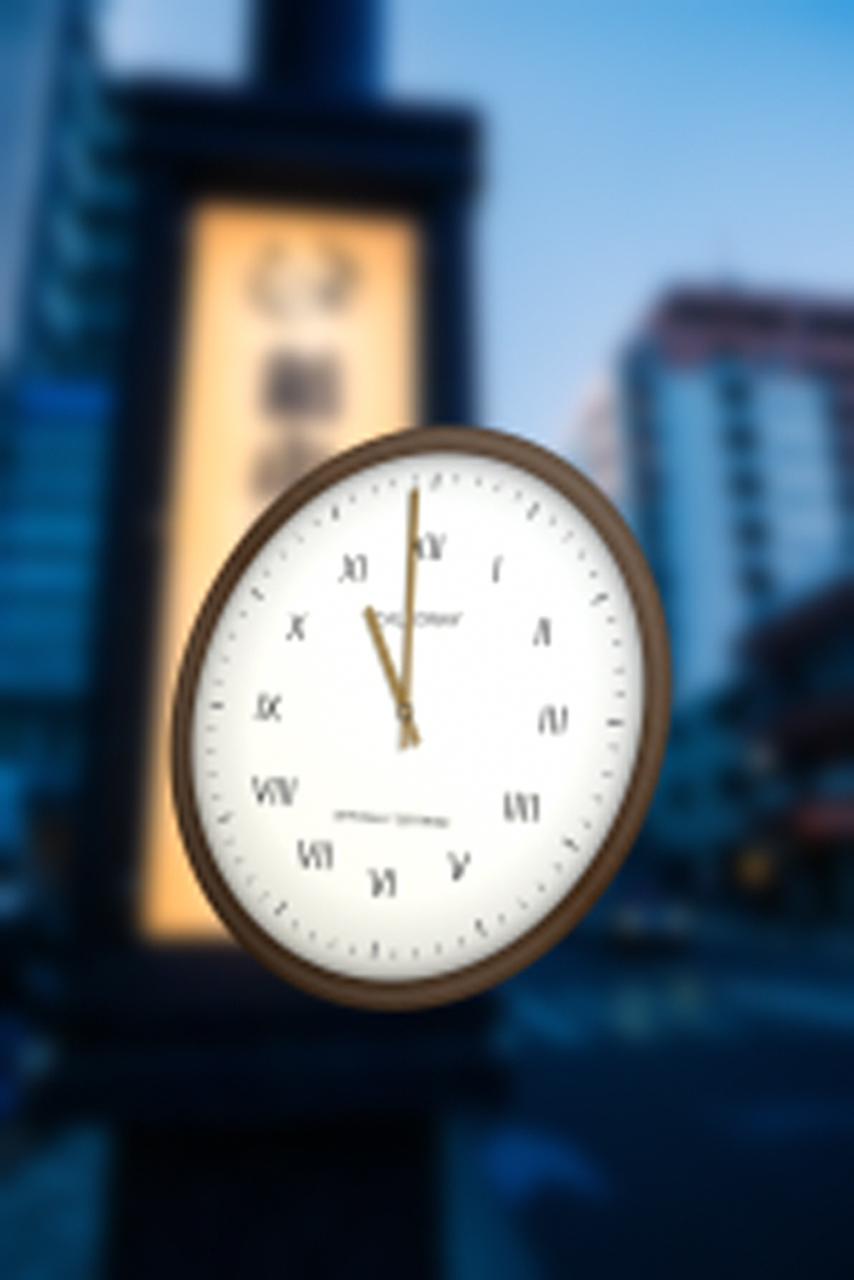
10,59
